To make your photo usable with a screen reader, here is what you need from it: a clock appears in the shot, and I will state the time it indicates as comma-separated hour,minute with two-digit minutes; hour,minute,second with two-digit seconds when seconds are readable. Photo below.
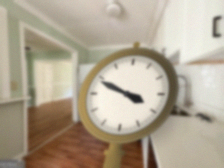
3,49
